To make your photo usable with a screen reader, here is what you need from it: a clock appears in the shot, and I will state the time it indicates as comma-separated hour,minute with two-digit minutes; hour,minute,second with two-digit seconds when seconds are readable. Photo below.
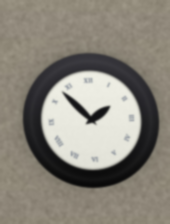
1,53
